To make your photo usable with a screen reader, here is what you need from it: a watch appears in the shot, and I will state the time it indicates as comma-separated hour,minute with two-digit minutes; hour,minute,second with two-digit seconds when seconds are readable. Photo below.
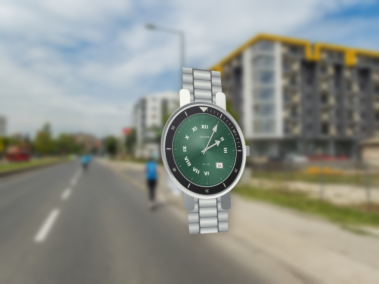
2,05
